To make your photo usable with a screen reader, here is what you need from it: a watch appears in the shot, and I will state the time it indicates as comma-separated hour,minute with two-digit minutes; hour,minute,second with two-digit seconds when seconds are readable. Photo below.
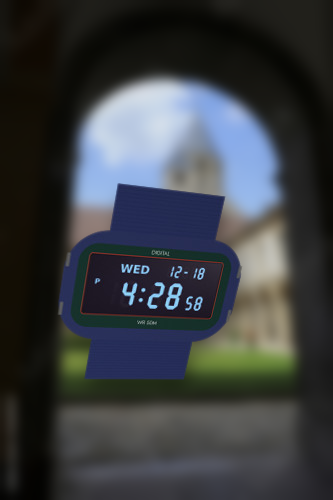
4,28,58
